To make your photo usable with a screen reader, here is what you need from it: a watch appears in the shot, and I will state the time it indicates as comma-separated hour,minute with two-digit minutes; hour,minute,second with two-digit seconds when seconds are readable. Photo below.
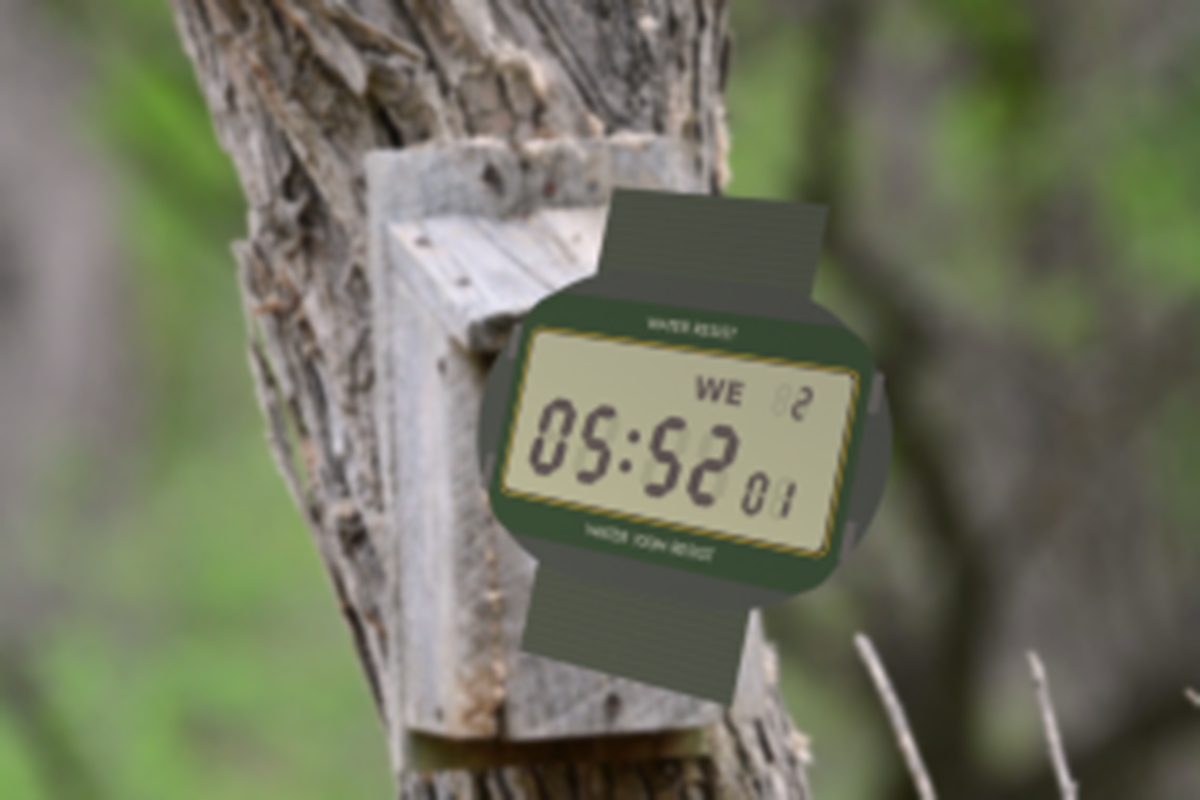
5,52,01
